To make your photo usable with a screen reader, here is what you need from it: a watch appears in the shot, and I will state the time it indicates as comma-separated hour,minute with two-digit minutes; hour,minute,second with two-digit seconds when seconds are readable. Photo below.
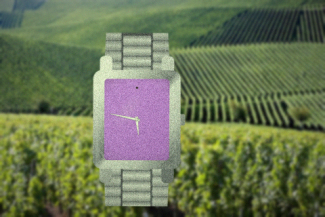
5,47
